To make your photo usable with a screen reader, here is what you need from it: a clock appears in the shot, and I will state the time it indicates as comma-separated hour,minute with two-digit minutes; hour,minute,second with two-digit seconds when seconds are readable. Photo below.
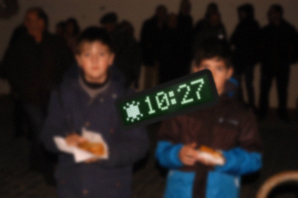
10,27
